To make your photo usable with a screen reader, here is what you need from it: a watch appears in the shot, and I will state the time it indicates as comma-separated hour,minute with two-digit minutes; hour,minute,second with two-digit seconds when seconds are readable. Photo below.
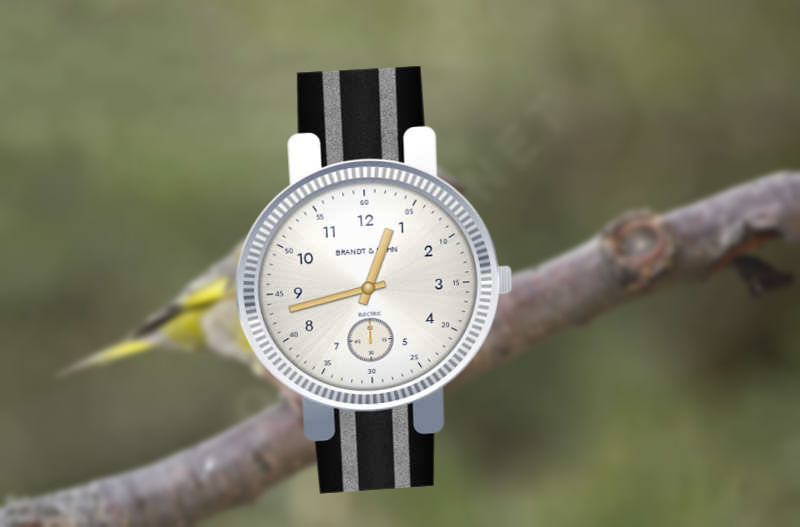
12,43
